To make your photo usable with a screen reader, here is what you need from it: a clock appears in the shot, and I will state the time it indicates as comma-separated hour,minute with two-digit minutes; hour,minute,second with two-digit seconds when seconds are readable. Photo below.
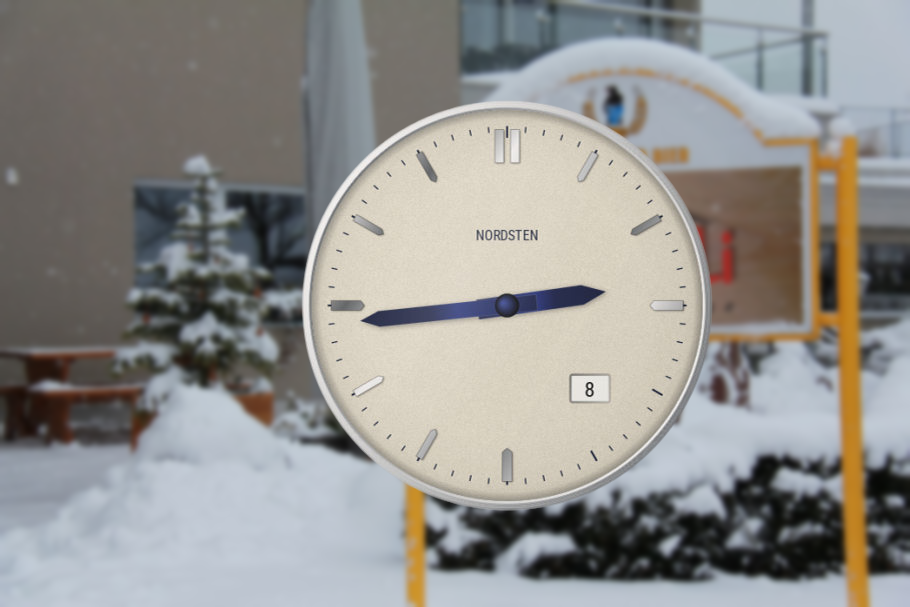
2,44
